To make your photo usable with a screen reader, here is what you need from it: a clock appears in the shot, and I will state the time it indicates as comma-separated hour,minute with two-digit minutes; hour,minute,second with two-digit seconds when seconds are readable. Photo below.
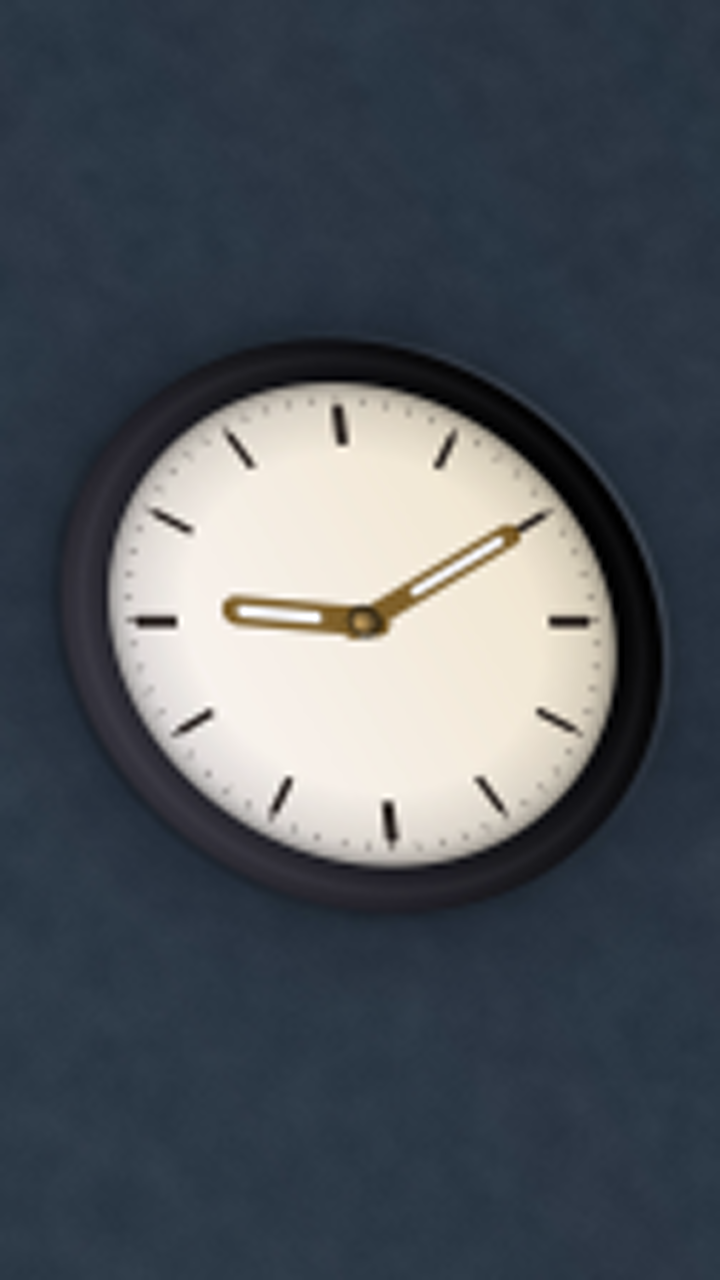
9,10
